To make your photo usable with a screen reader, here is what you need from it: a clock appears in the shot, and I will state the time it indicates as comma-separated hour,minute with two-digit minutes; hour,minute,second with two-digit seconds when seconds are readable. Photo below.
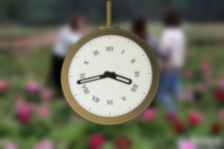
3,43
